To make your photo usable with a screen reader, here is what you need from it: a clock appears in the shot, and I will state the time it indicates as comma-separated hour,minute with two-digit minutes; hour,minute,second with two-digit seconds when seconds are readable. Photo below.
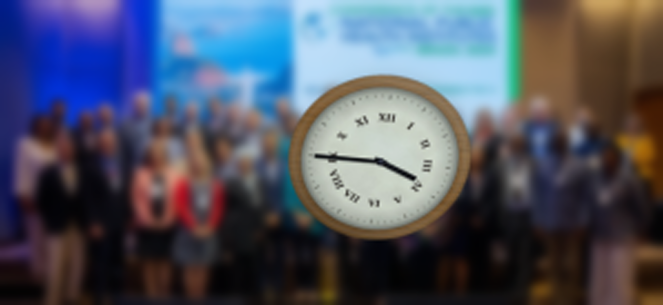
3,45
